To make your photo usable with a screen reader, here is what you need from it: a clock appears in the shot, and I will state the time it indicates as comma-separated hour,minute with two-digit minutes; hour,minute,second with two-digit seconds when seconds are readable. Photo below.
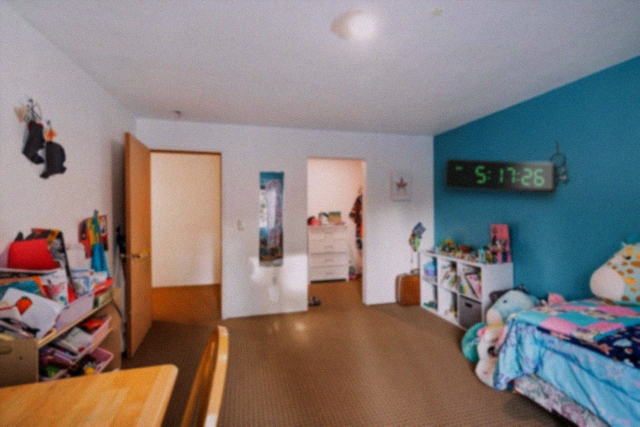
5,17,26
